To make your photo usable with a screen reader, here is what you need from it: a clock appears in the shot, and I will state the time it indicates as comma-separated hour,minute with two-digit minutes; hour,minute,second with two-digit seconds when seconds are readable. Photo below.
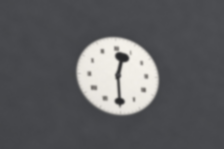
12,30
